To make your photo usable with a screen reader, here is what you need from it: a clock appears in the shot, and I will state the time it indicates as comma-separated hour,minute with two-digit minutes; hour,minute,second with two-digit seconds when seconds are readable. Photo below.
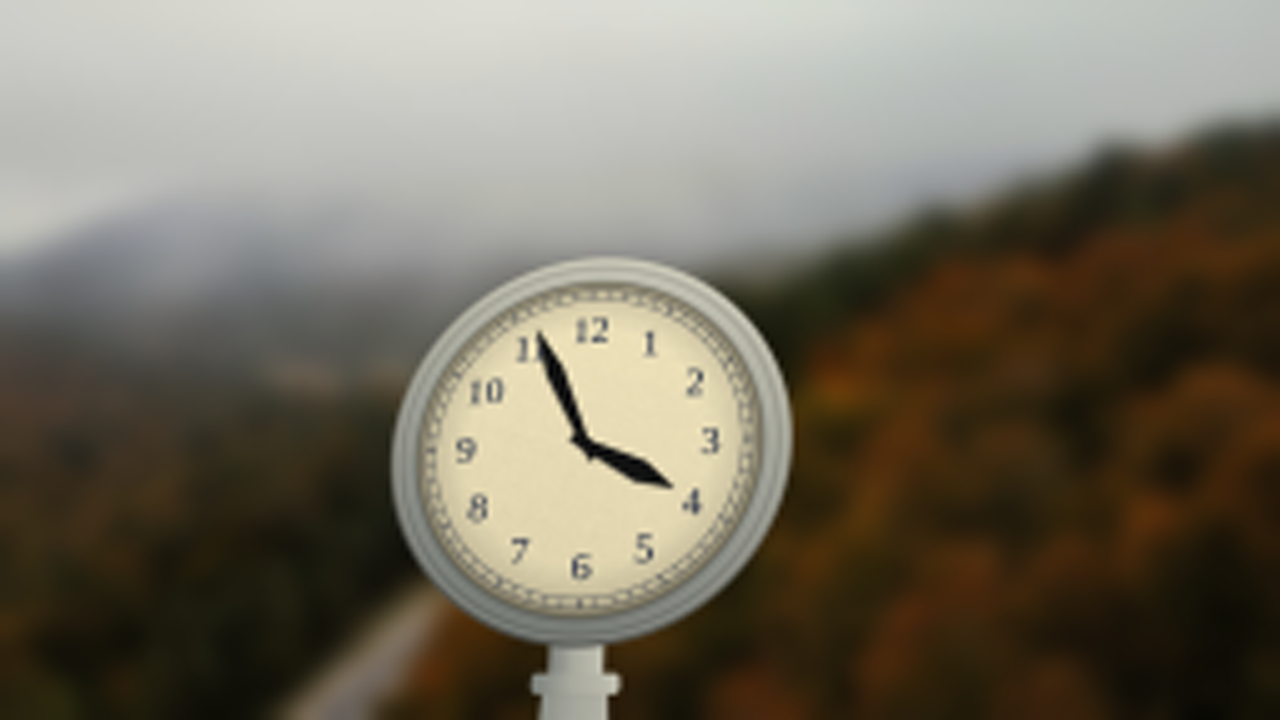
3,56
